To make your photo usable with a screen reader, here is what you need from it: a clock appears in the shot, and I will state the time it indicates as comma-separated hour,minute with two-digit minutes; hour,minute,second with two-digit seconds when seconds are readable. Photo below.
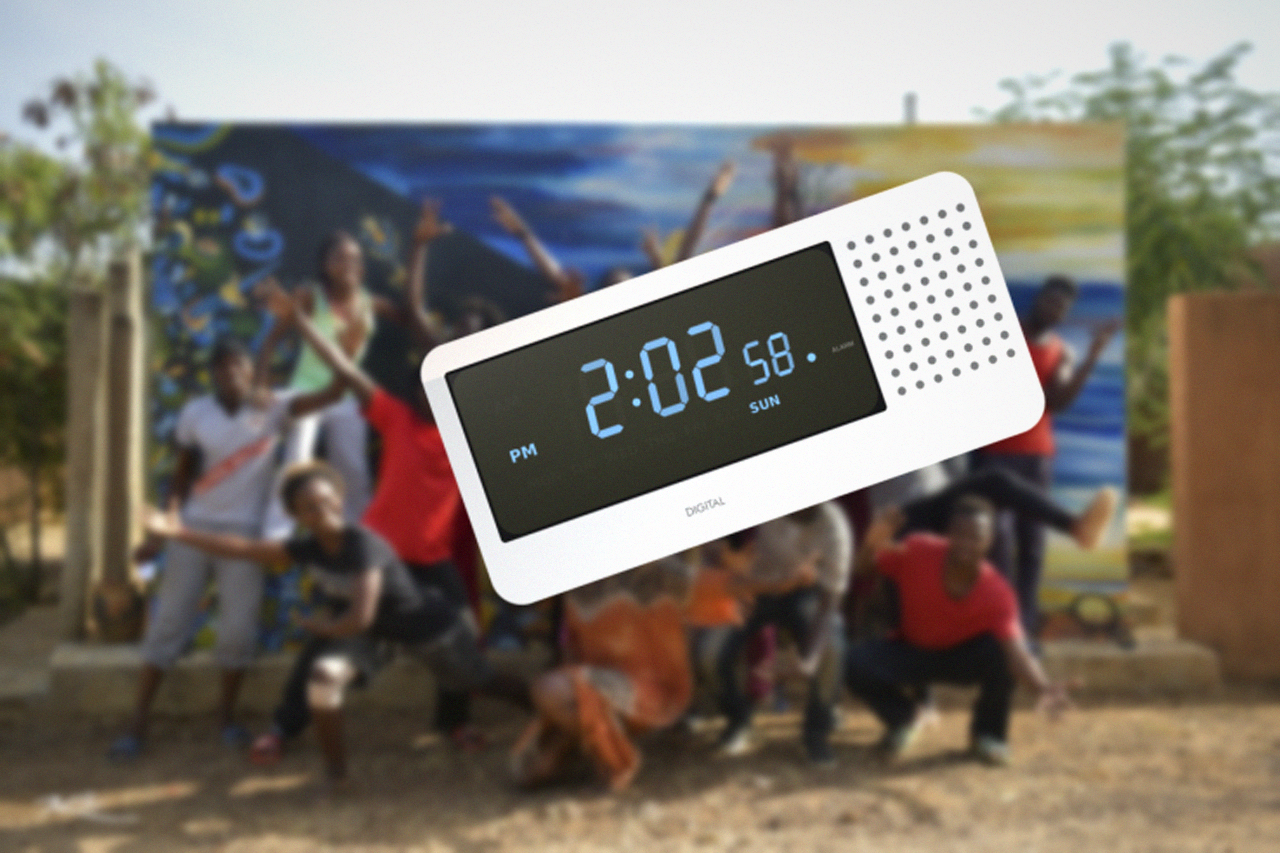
2,02,58
